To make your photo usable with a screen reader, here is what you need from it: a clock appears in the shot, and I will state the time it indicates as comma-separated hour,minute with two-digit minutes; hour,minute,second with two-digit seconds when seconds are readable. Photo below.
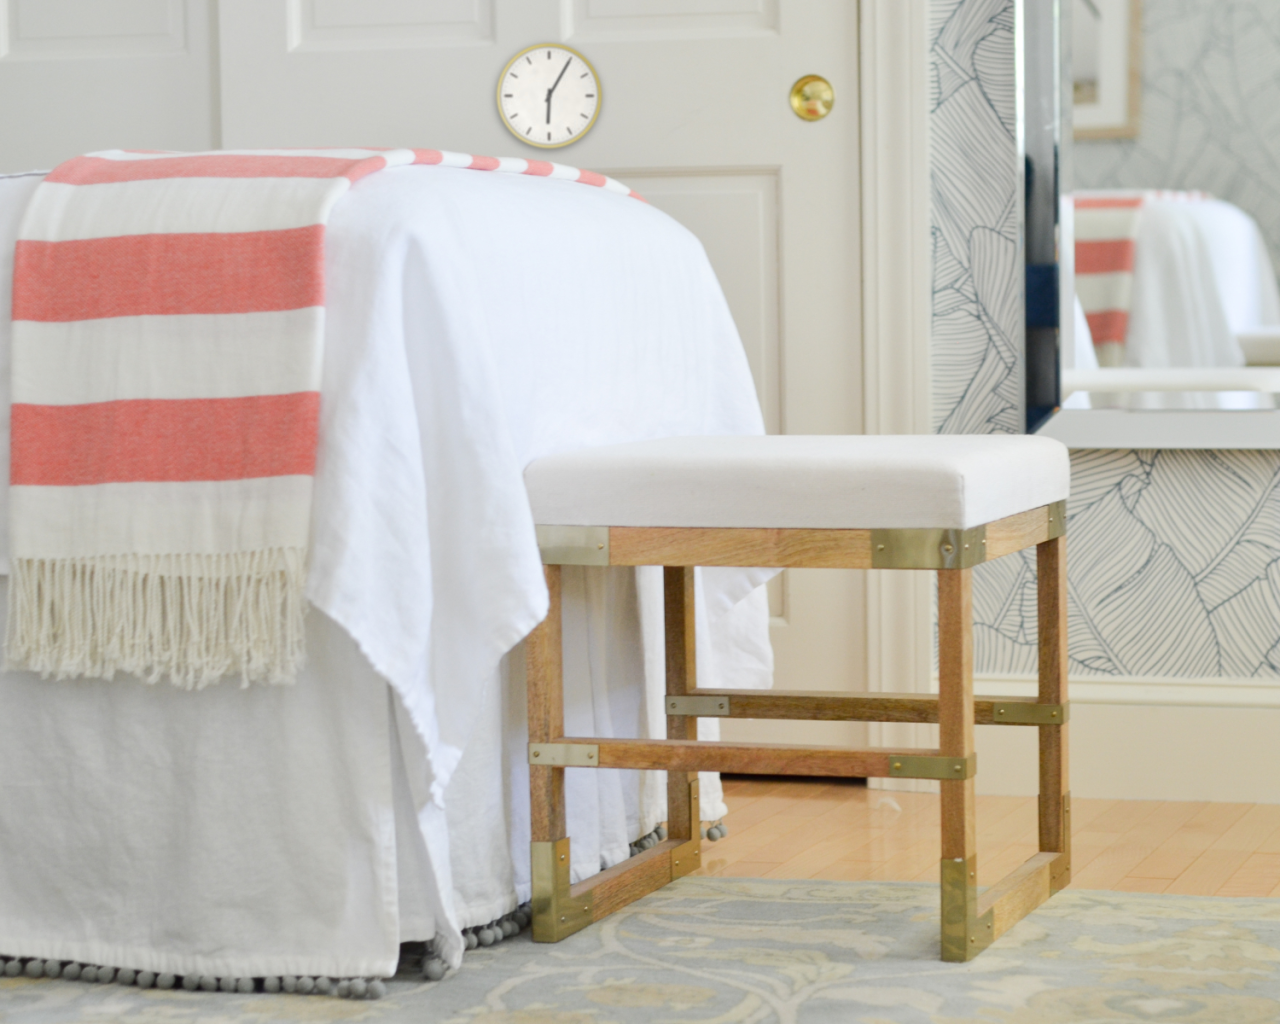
6,05
